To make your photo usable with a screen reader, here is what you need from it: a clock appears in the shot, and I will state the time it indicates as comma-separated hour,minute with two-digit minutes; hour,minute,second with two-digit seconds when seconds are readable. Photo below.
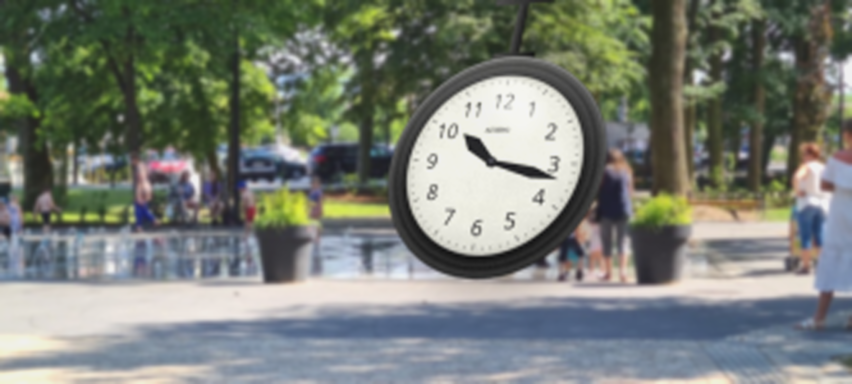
10,17
